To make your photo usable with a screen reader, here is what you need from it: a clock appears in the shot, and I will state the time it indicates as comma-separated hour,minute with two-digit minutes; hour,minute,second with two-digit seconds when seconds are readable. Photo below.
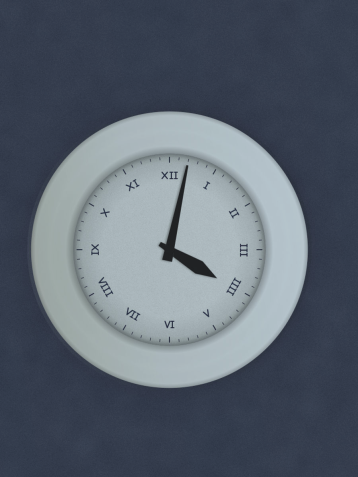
4,02
